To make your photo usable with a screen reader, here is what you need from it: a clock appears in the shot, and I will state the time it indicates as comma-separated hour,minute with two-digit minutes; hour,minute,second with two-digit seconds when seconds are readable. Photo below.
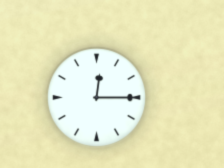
12,15
